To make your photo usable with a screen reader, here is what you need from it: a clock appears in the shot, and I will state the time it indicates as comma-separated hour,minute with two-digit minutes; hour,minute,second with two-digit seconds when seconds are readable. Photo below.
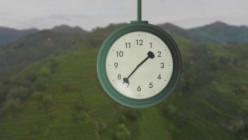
1,37
